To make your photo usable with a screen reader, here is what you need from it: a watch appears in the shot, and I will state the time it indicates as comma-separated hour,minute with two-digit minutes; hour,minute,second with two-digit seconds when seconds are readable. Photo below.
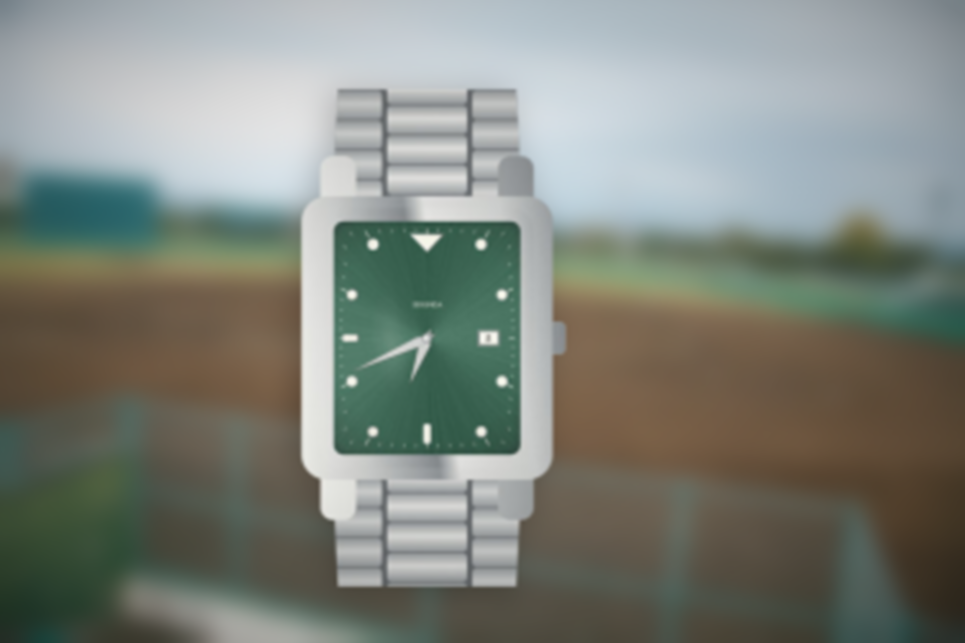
6,41
